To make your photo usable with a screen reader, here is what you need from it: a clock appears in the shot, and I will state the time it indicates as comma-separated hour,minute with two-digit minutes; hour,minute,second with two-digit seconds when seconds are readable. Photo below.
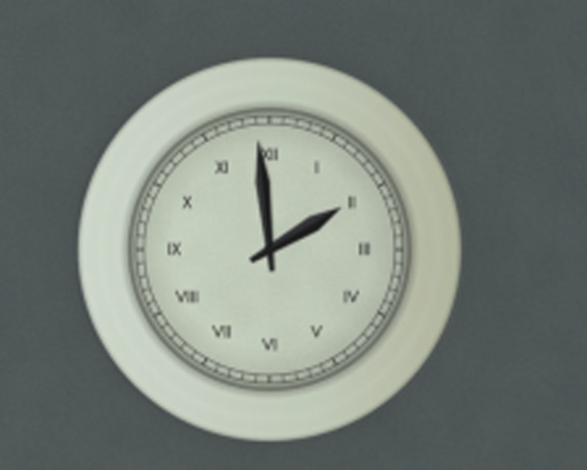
1,59
